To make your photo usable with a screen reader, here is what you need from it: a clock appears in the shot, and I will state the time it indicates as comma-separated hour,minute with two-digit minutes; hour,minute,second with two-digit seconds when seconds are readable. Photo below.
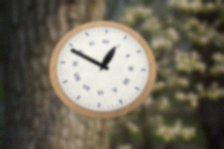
12,49
